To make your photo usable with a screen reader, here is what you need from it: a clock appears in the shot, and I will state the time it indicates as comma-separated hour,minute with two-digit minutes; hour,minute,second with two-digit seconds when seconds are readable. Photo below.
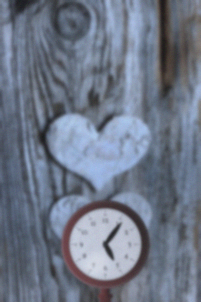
5,06
